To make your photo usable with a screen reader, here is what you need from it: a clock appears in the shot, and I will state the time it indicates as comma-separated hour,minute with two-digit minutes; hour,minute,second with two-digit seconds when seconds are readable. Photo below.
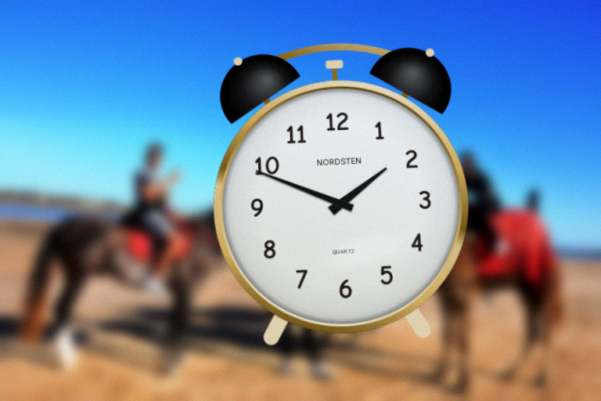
1,49
